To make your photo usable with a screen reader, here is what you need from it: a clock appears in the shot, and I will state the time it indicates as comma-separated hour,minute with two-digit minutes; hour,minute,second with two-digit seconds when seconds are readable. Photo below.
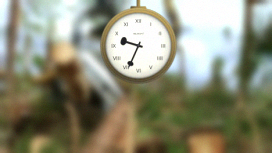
9,34
